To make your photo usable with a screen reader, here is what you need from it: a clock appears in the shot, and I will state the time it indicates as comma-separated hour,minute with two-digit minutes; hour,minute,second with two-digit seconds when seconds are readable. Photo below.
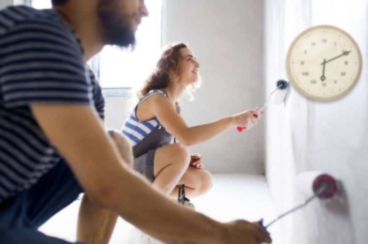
6,11
